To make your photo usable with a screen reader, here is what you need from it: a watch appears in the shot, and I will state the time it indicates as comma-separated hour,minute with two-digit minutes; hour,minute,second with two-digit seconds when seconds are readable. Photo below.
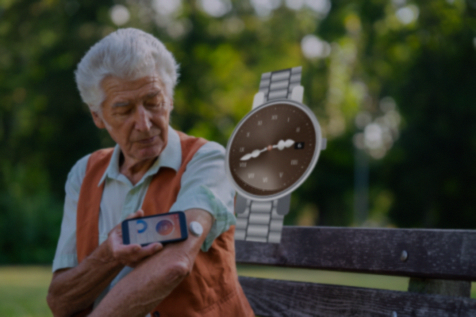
2,42
